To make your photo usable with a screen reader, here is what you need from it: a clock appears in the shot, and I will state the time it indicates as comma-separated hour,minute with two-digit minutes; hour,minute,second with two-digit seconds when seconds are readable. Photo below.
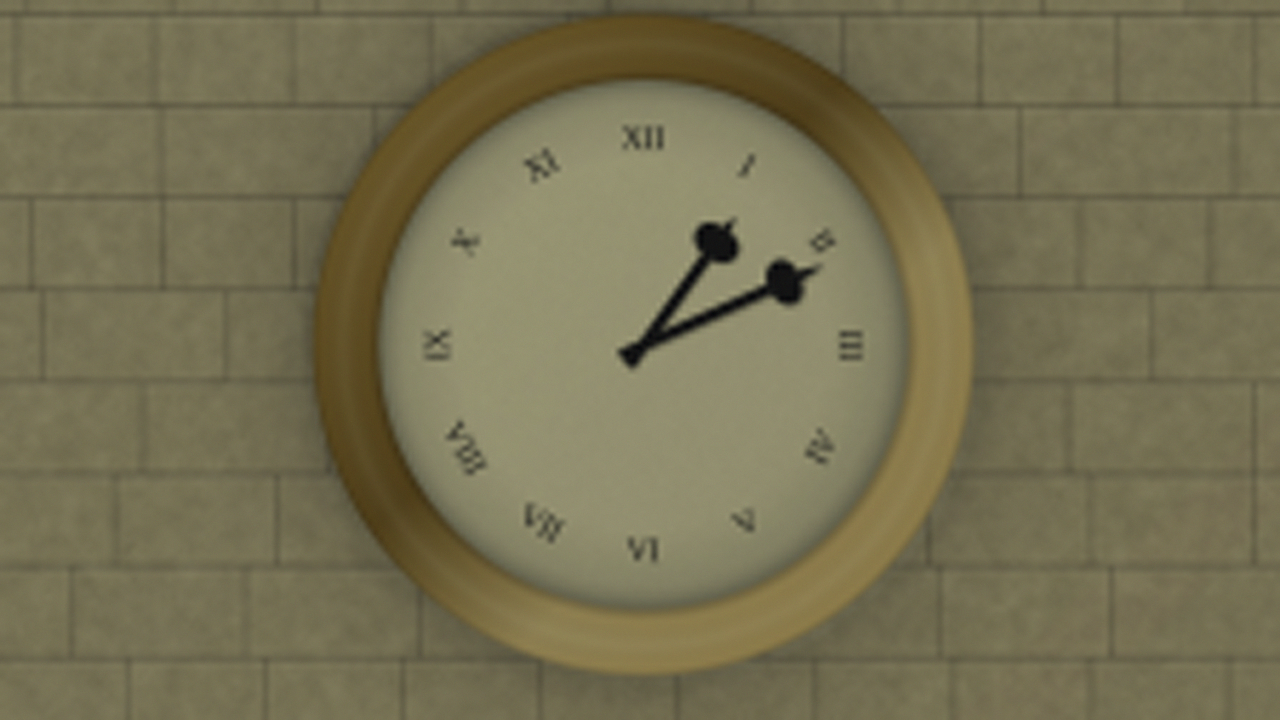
1,11
